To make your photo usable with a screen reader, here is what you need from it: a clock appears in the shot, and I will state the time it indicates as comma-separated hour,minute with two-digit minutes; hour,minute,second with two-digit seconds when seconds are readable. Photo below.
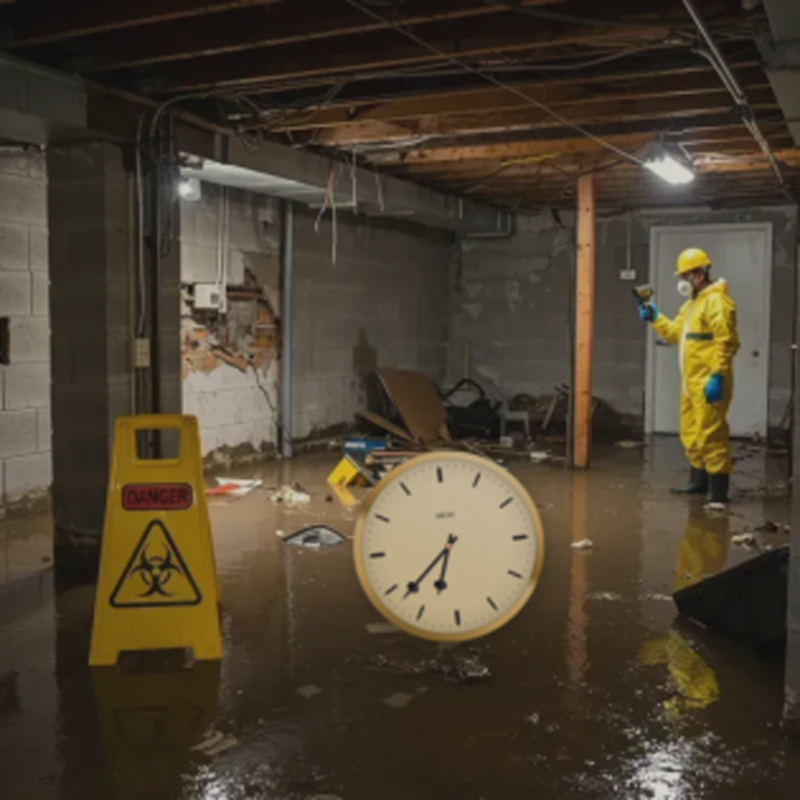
6,38
